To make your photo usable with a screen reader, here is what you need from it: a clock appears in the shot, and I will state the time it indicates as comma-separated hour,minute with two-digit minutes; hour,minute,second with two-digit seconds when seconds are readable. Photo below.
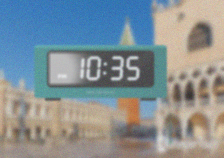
10,35
